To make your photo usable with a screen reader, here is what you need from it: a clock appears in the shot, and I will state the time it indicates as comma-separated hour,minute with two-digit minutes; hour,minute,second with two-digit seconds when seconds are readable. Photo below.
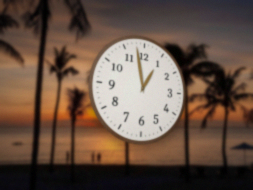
12,58
